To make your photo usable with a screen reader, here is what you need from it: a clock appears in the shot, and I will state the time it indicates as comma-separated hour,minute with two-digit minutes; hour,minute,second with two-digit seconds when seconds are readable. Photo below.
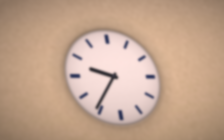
9,36
